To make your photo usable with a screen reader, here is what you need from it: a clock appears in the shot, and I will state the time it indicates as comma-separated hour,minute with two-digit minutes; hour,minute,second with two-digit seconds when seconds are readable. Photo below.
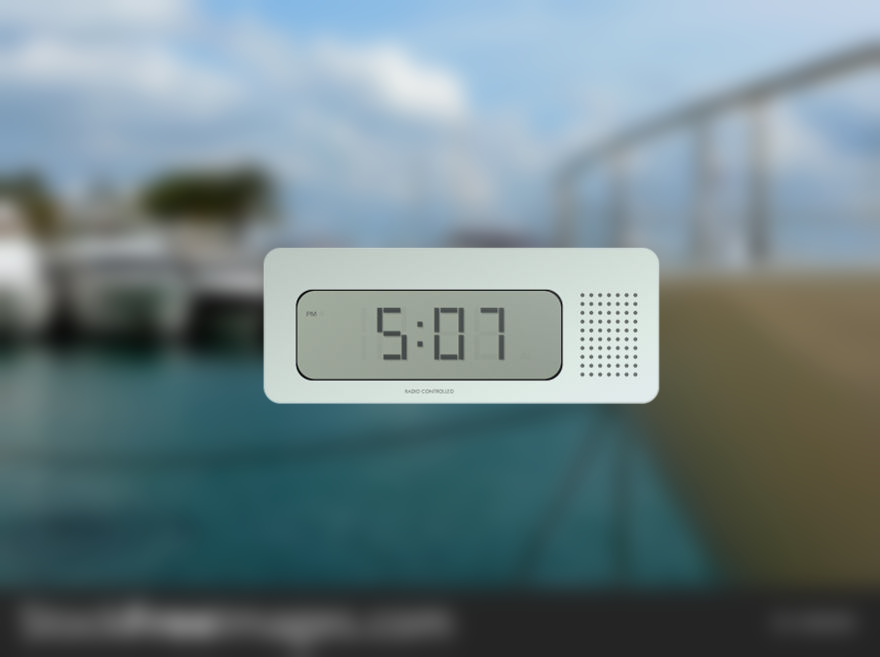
5,07
